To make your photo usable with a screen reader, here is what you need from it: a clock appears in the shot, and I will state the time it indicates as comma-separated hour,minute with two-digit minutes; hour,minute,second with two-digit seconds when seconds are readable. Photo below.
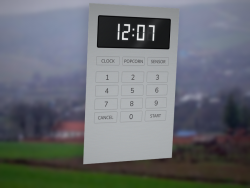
12,07
